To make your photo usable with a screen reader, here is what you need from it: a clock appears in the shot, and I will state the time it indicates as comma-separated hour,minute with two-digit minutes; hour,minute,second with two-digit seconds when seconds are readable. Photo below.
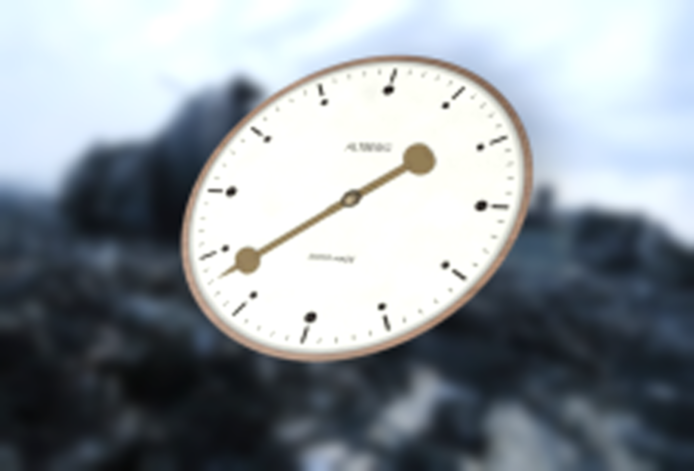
1,38
